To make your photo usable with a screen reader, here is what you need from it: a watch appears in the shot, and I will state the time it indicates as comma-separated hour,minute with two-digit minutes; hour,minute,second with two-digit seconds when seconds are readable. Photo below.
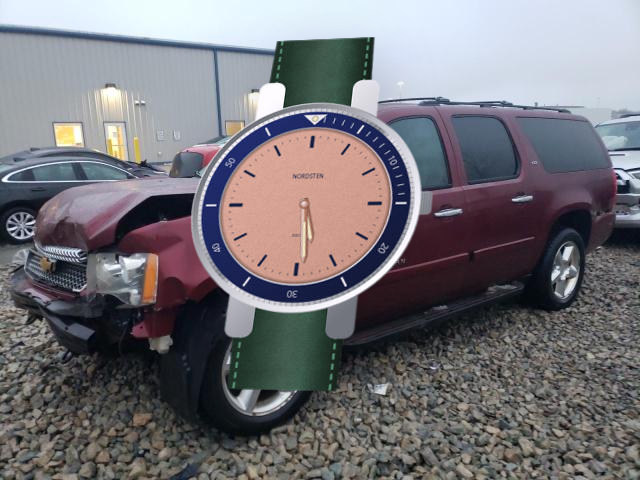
5,29
